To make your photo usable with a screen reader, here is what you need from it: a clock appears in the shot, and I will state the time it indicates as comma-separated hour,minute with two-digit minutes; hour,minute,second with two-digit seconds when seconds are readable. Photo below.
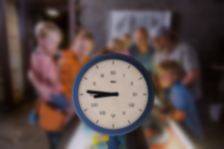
8,46
